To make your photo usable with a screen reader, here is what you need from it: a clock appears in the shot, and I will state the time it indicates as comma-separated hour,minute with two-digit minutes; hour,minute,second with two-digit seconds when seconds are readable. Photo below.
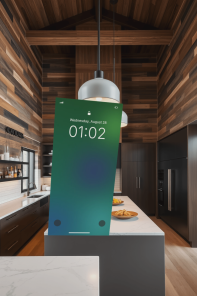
1,02
